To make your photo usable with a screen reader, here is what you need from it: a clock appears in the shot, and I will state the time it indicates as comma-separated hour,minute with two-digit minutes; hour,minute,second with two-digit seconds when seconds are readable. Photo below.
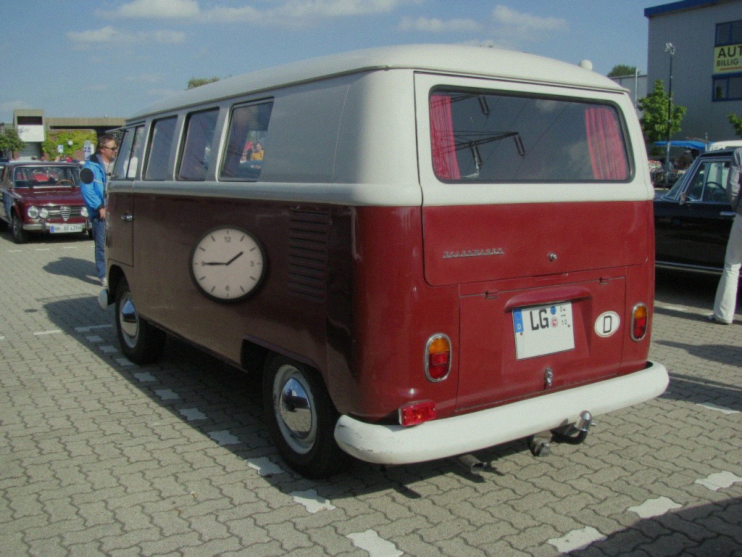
1,45
